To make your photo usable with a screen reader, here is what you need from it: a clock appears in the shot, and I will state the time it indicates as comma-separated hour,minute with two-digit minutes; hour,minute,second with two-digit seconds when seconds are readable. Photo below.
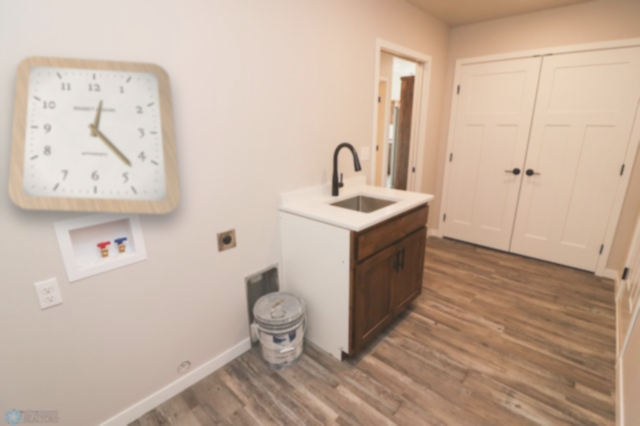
12,23
